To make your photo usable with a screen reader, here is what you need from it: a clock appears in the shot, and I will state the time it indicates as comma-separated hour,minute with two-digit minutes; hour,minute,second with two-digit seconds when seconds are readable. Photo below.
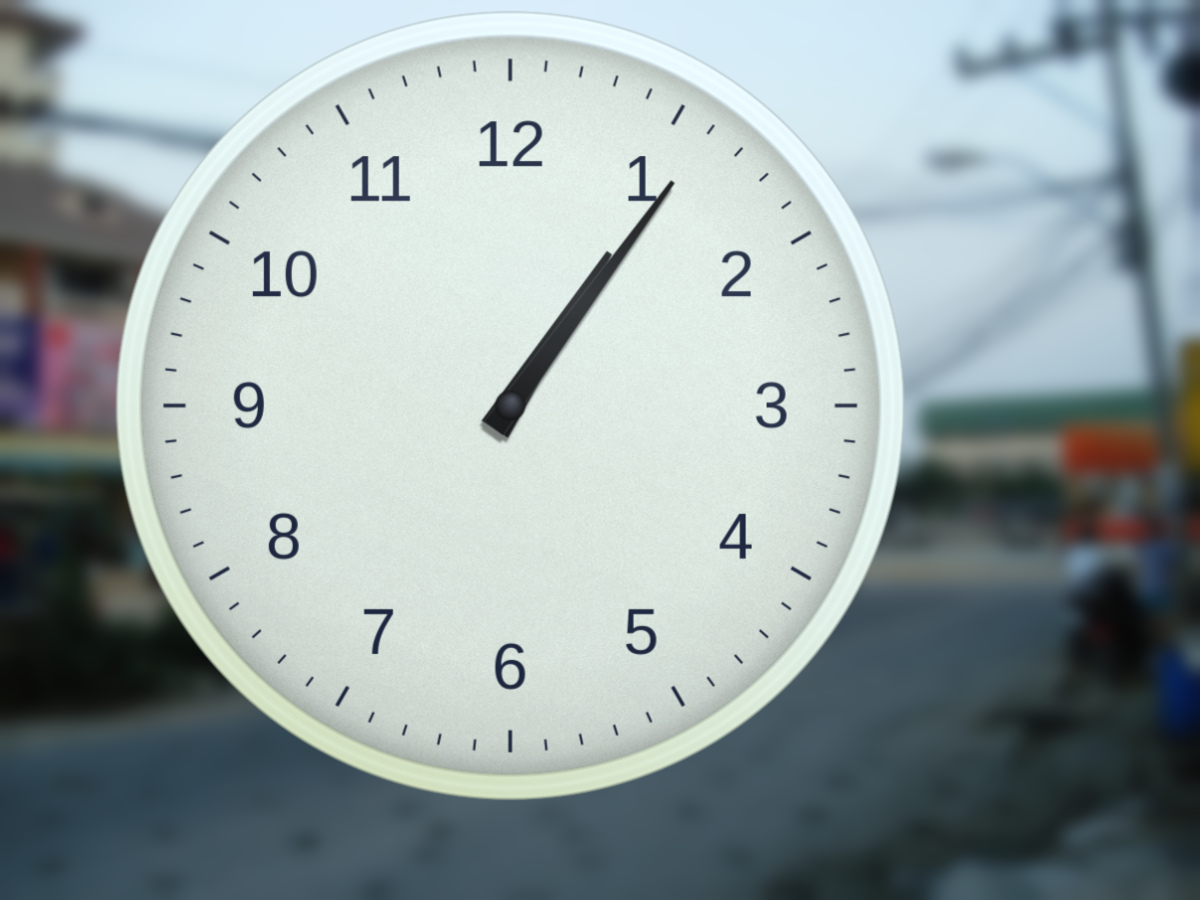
1,06
